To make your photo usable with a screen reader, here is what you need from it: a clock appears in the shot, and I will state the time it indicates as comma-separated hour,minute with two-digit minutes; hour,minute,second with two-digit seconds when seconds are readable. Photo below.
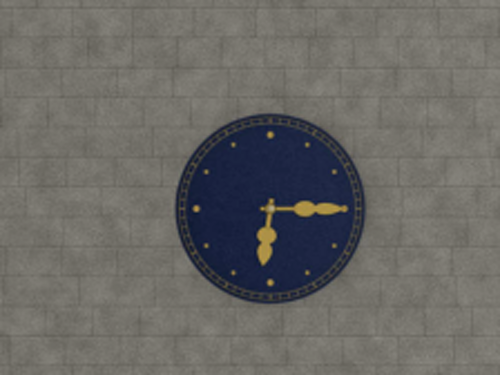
6,15
